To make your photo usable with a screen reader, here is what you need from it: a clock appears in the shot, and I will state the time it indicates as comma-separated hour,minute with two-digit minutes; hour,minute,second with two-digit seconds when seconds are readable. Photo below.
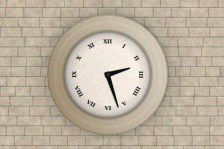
2,27
